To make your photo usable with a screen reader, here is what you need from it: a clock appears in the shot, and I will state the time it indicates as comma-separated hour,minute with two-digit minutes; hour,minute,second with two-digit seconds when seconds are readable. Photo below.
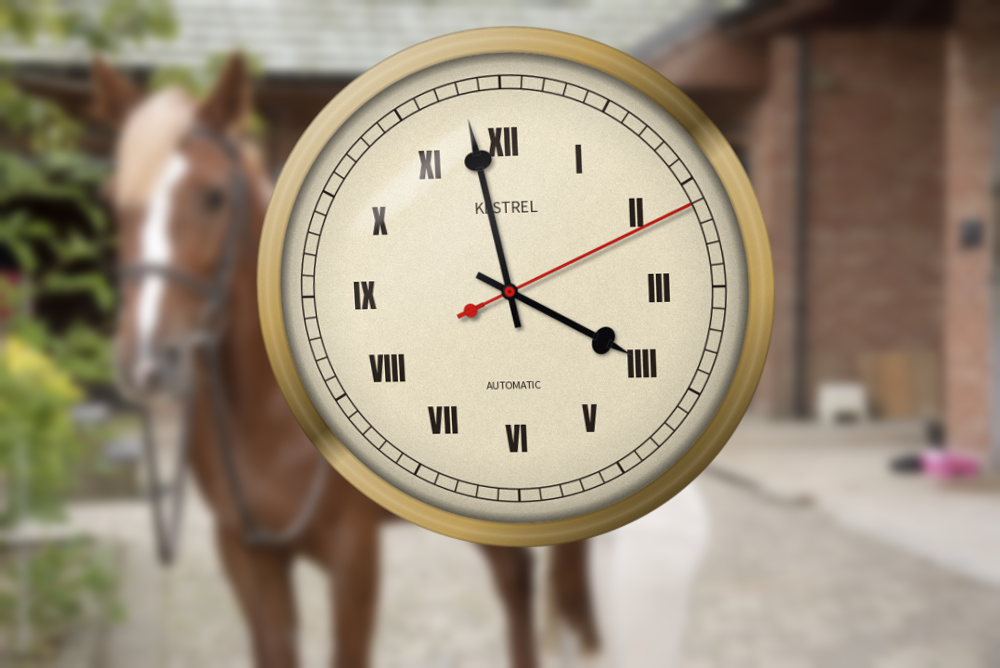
3,58,11
